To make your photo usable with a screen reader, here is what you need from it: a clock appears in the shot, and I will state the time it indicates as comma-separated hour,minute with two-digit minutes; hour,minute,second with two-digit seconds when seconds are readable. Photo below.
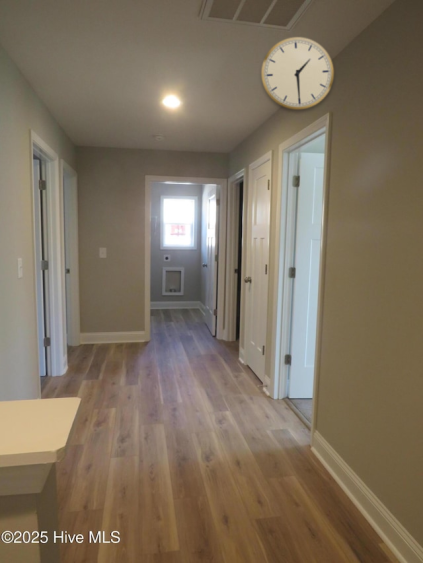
1,30
